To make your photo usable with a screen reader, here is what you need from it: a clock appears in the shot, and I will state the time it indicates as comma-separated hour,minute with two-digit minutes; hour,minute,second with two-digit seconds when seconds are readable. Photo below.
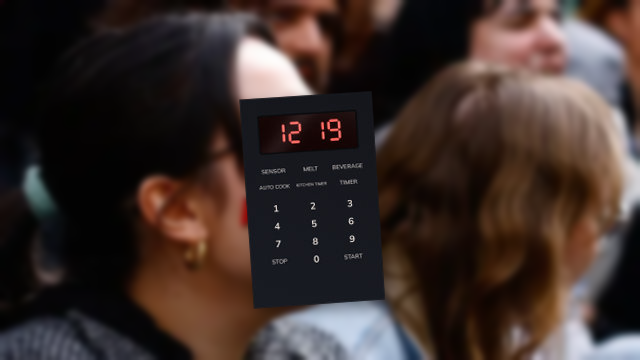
12,19
